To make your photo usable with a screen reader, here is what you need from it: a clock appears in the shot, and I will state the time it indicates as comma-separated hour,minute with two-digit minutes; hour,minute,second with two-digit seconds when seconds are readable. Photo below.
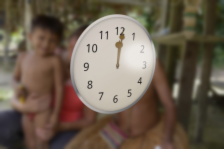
12,01
